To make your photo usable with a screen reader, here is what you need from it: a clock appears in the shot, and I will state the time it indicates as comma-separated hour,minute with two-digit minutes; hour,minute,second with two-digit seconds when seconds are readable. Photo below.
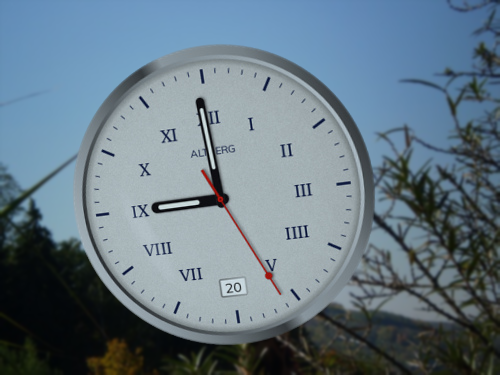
8,59,26
